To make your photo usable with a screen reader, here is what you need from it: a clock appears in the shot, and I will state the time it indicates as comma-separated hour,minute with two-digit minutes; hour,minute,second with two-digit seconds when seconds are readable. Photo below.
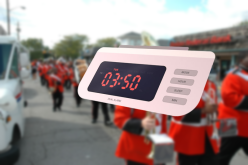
3,50
